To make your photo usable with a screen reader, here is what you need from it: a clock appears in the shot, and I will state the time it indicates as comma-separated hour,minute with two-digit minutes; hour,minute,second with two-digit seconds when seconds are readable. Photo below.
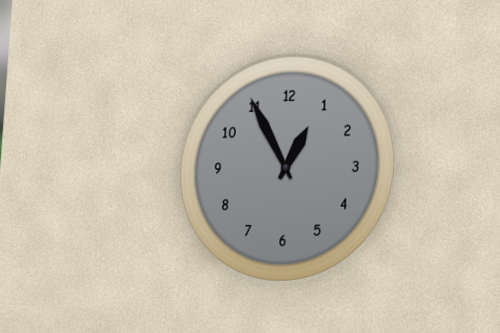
12,55
